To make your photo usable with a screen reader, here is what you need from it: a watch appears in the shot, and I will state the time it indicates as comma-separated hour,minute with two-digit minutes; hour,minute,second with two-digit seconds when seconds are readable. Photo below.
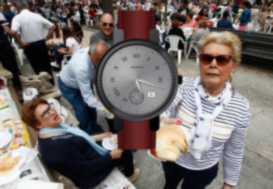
5,18
